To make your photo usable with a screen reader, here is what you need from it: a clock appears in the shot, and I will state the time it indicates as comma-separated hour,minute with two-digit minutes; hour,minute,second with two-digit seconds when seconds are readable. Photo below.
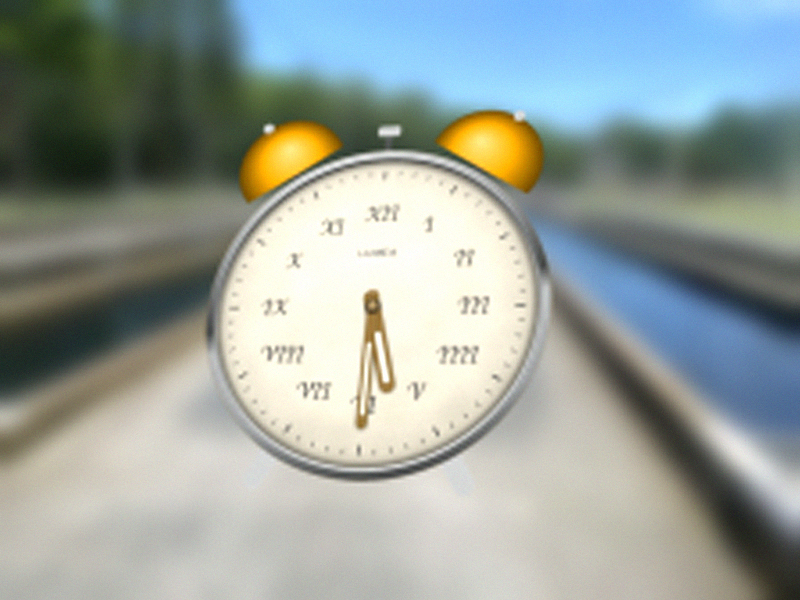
5,30
